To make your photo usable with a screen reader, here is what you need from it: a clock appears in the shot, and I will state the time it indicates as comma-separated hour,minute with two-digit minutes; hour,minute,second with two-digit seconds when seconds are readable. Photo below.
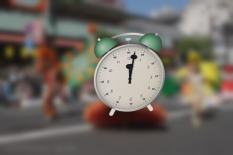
12,02
